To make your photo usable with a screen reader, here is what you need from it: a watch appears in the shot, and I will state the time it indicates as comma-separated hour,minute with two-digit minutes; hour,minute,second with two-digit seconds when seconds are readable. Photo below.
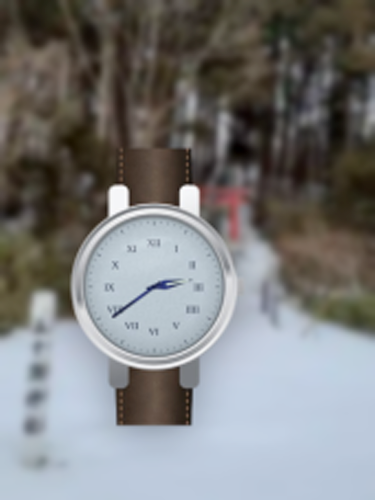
2,39
